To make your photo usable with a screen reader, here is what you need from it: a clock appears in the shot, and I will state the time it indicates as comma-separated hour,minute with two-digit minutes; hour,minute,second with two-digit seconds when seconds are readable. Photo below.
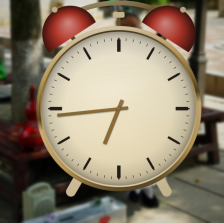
6,44
